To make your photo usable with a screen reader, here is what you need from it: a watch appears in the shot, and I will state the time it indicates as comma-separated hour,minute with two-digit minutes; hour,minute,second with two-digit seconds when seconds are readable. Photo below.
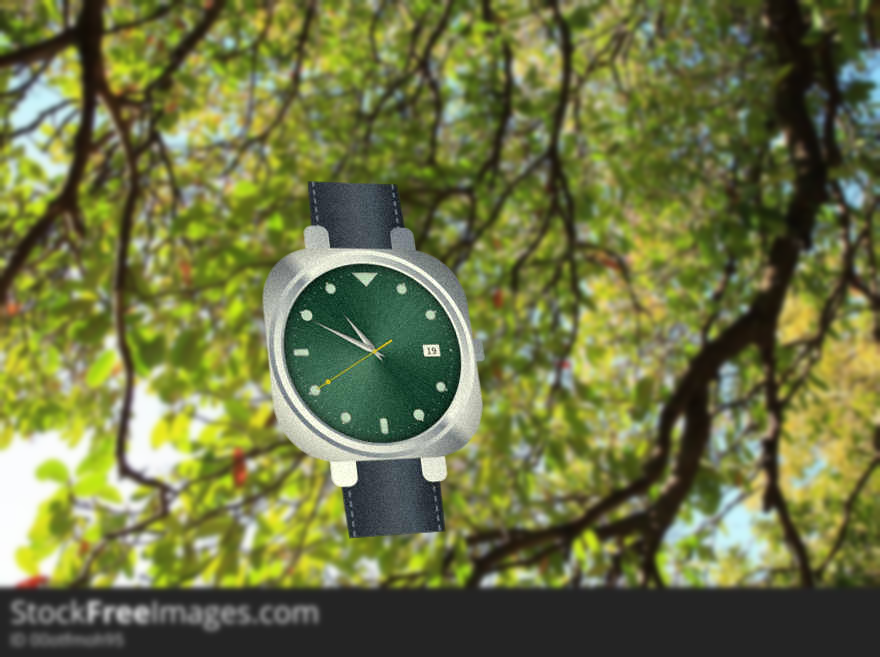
10,49,40
